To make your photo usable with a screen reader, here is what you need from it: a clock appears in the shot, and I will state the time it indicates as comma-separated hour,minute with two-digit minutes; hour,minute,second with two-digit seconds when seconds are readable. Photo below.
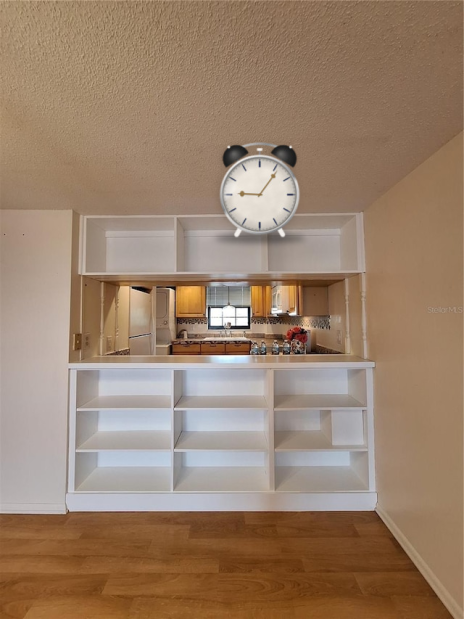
9,06
